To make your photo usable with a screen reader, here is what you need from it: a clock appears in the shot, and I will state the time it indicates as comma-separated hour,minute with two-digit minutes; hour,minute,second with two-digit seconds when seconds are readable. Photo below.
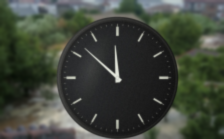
11,52
